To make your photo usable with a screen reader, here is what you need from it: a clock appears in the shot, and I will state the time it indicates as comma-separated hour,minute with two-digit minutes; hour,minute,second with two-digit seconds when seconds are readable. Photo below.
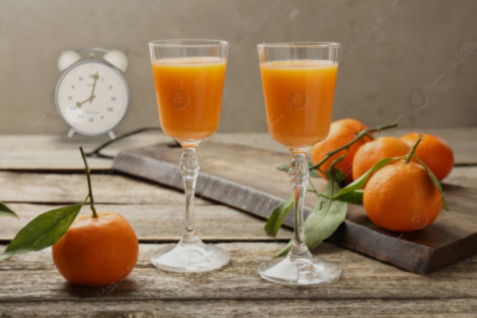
8,02
